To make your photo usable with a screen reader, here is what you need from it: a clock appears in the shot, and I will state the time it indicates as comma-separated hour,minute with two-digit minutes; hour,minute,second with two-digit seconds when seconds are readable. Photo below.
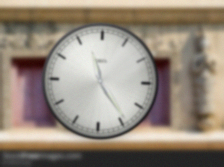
11,24
